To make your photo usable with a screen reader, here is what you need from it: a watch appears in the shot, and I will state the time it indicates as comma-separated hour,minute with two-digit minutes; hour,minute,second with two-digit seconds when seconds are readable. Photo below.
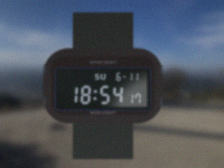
18,54,17
